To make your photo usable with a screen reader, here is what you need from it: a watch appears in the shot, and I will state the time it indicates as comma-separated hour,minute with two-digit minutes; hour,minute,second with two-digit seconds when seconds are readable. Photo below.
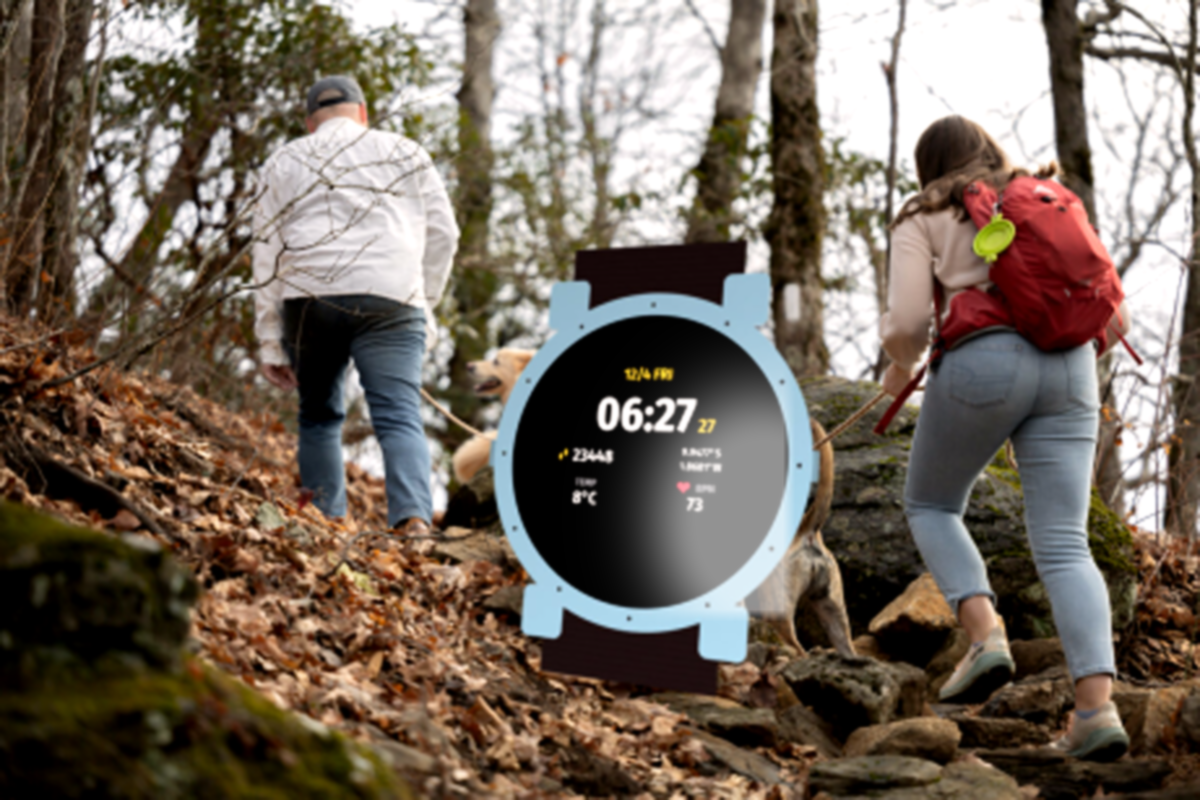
6,27
